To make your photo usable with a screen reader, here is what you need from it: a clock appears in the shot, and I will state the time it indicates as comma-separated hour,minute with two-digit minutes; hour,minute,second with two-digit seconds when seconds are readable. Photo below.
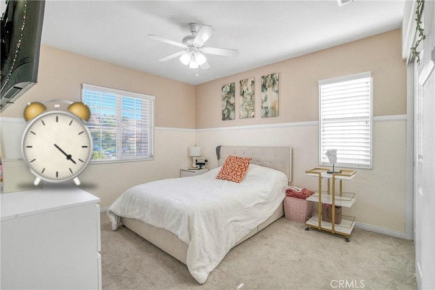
4,22
